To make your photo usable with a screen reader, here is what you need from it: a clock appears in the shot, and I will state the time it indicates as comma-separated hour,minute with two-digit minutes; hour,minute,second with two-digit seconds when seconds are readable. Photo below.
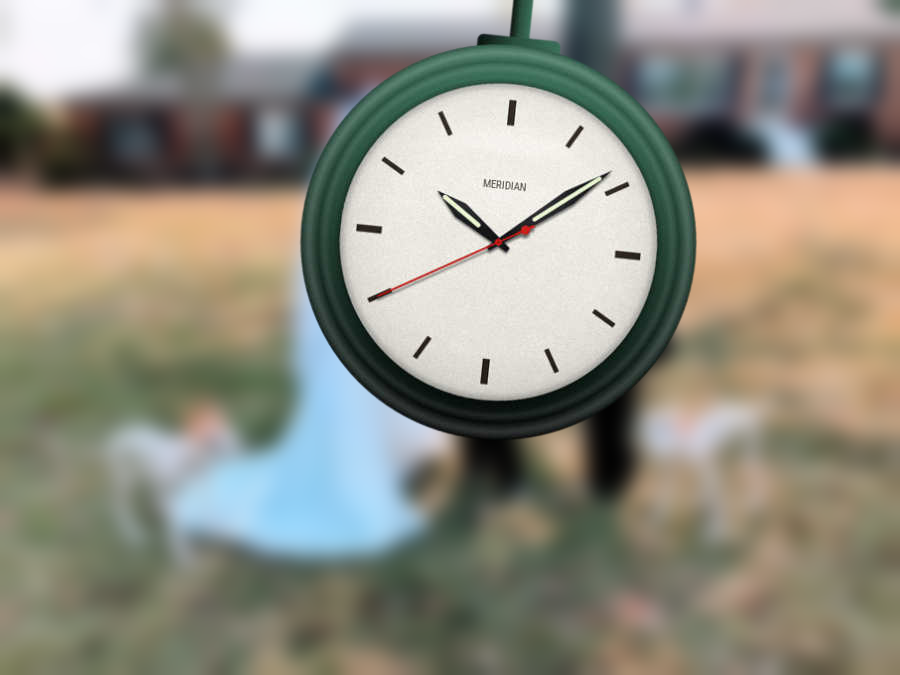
10,08,40
